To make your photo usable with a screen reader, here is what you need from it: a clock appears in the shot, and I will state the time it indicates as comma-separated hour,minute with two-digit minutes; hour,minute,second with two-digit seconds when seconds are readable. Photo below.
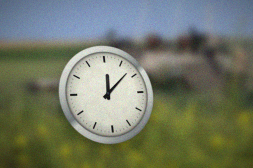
12,08
